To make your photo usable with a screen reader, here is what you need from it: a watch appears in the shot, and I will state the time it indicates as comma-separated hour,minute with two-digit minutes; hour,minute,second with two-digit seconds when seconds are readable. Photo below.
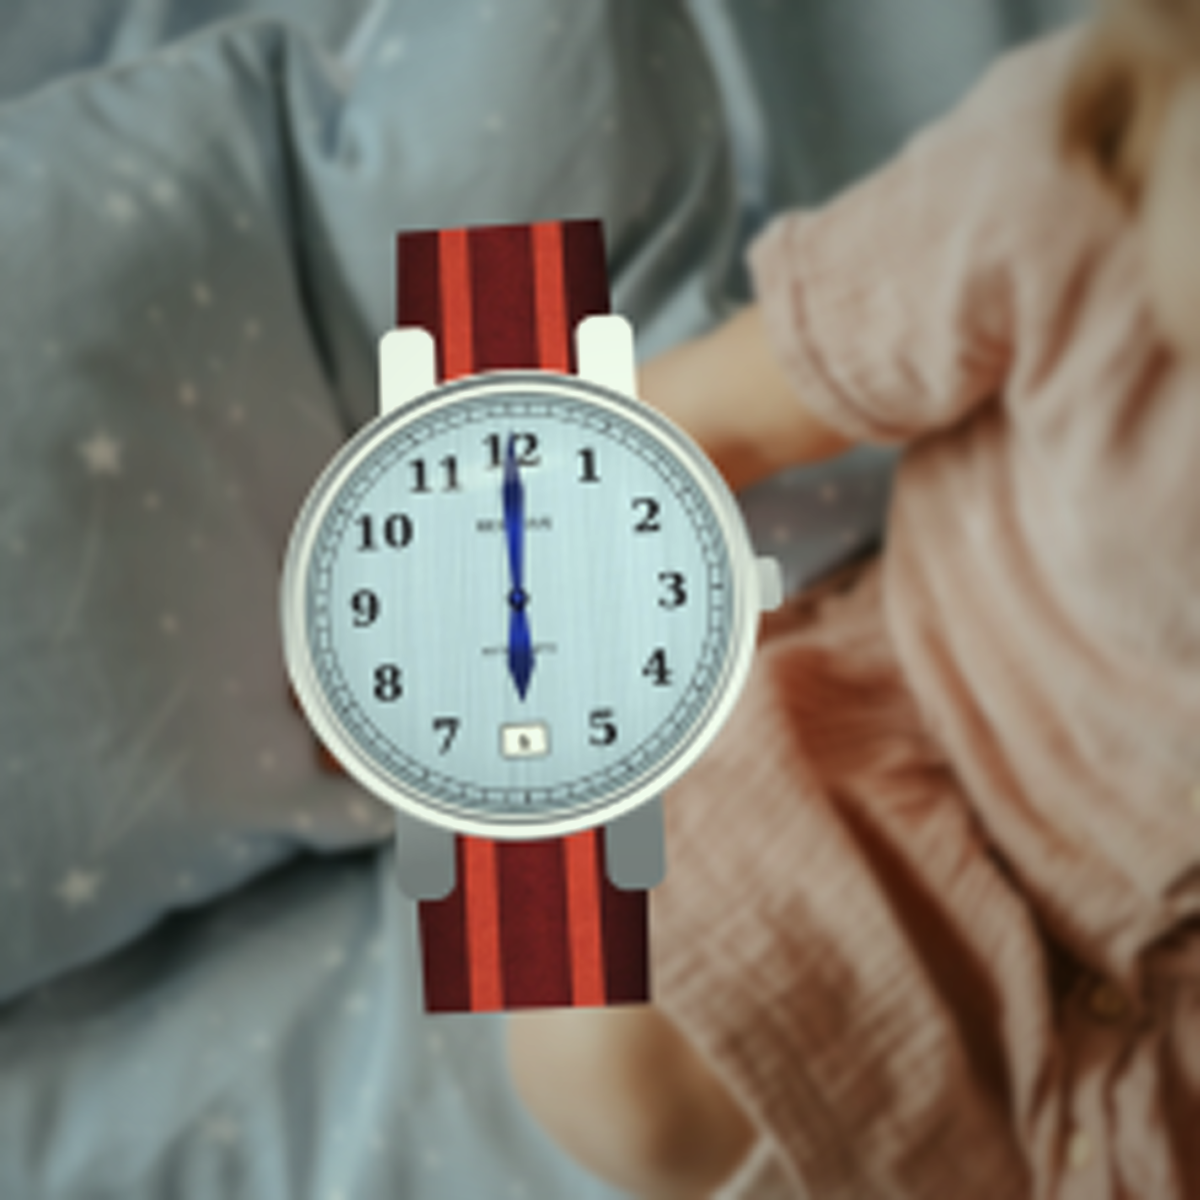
6,00
